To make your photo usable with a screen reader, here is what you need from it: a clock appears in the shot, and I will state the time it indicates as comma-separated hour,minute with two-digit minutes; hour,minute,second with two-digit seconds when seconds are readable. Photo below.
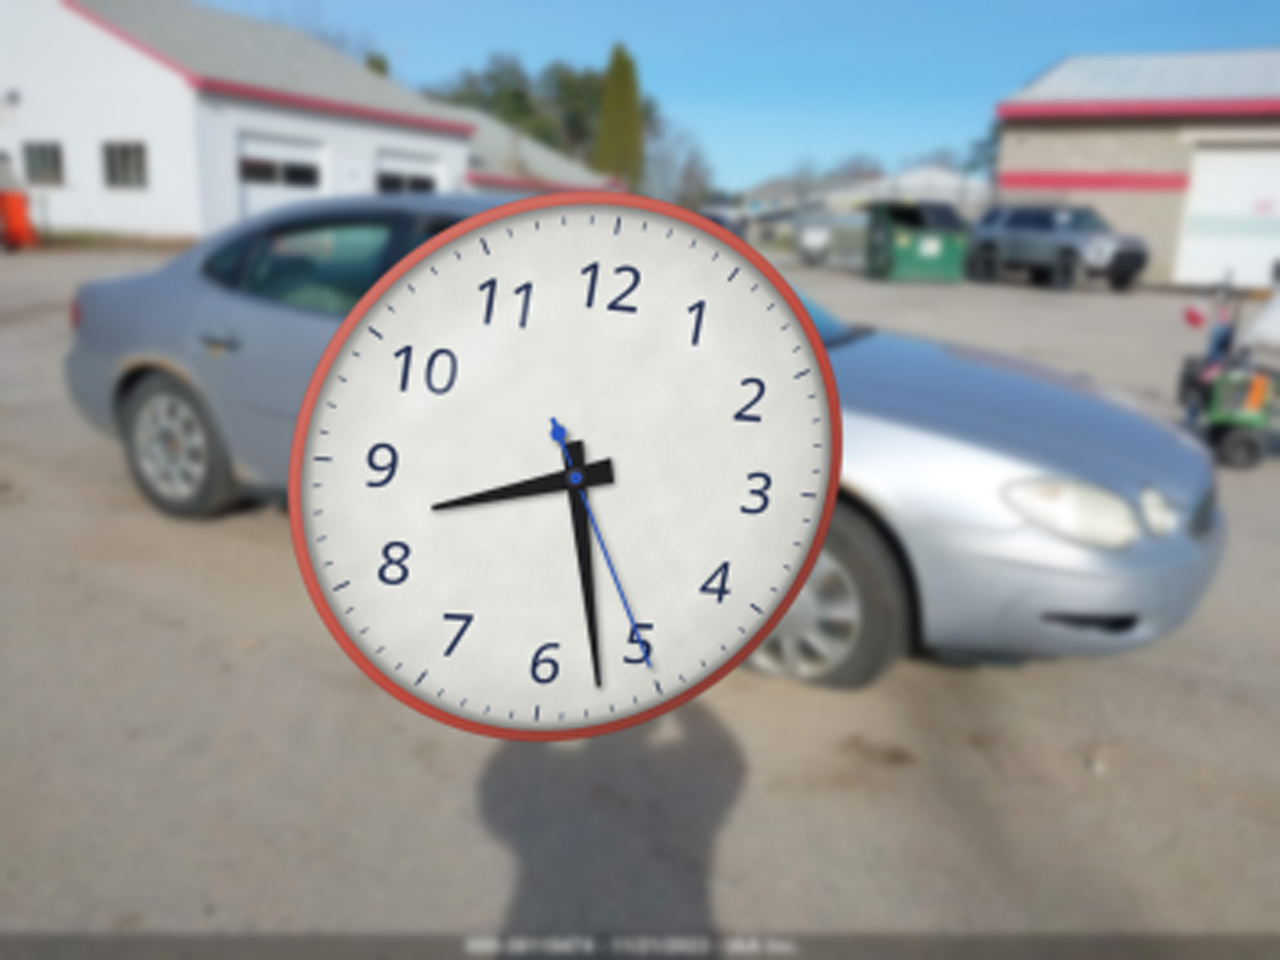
8,27,25
